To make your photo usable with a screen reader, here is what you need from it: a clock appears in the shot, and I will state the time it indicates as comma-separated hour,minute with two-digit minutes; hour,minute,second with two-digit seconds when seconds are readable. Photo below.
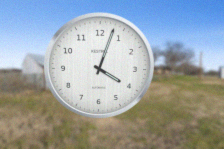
4,03
